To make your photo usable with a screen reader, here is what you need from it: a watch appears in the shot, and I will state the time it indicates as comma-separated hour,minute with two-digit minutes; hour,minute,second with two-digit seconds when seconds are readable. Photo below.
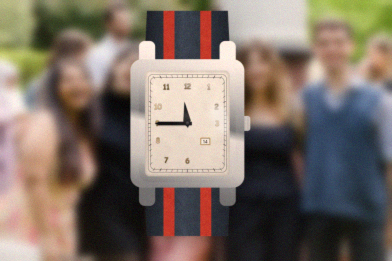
11,45
